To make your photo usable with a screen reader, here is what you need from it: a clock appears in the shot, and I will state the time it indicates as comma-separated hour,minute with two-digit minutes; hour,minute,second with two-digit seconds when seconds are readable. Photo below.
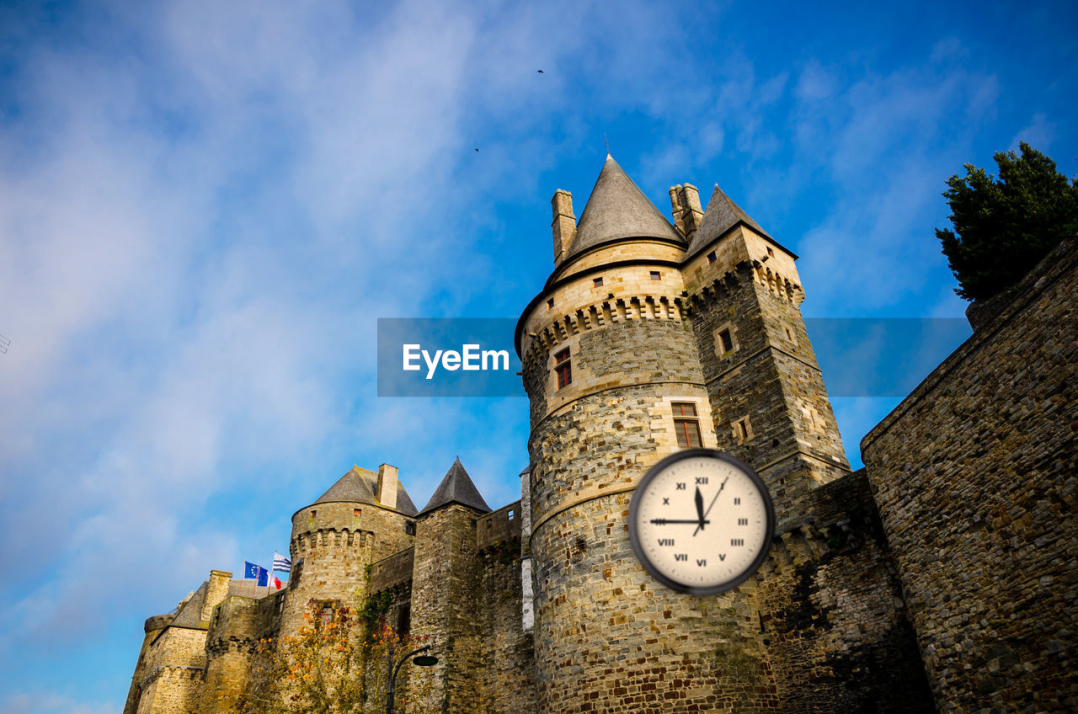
11,45,05
